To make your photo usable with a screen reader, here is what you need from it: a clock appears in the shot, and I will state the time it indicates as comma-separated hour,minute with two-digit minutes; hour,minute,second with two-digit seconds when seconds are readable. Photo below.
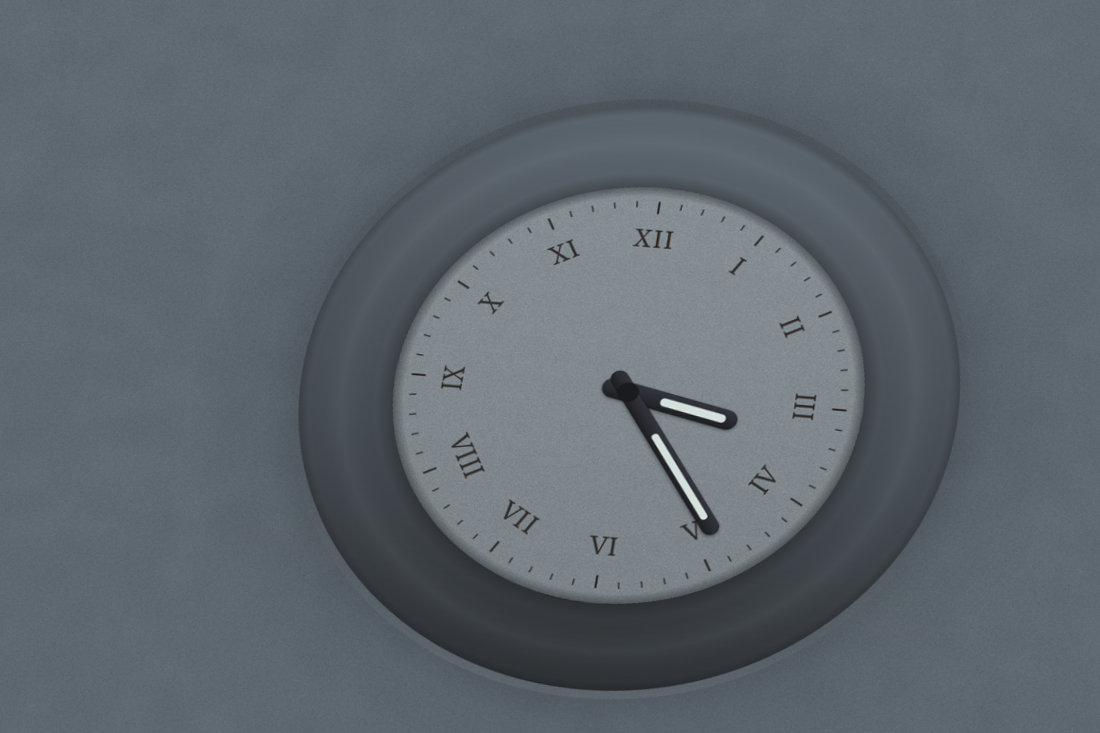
3,24
